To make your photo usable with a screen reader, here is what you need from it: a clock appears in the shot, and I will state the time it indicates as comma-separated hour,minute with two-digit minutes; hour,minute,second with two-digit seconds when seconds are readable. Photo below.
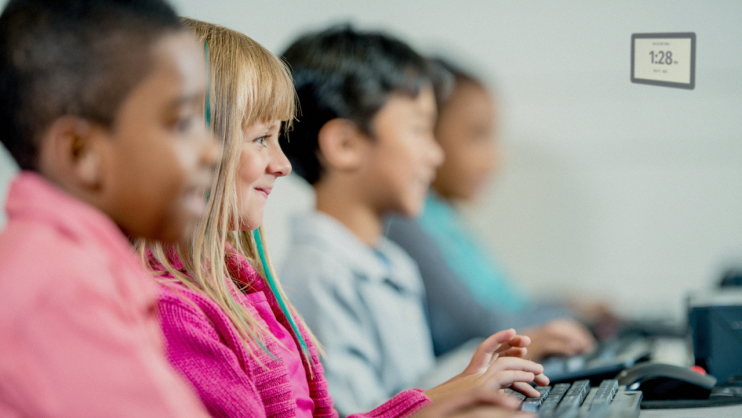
1,28
